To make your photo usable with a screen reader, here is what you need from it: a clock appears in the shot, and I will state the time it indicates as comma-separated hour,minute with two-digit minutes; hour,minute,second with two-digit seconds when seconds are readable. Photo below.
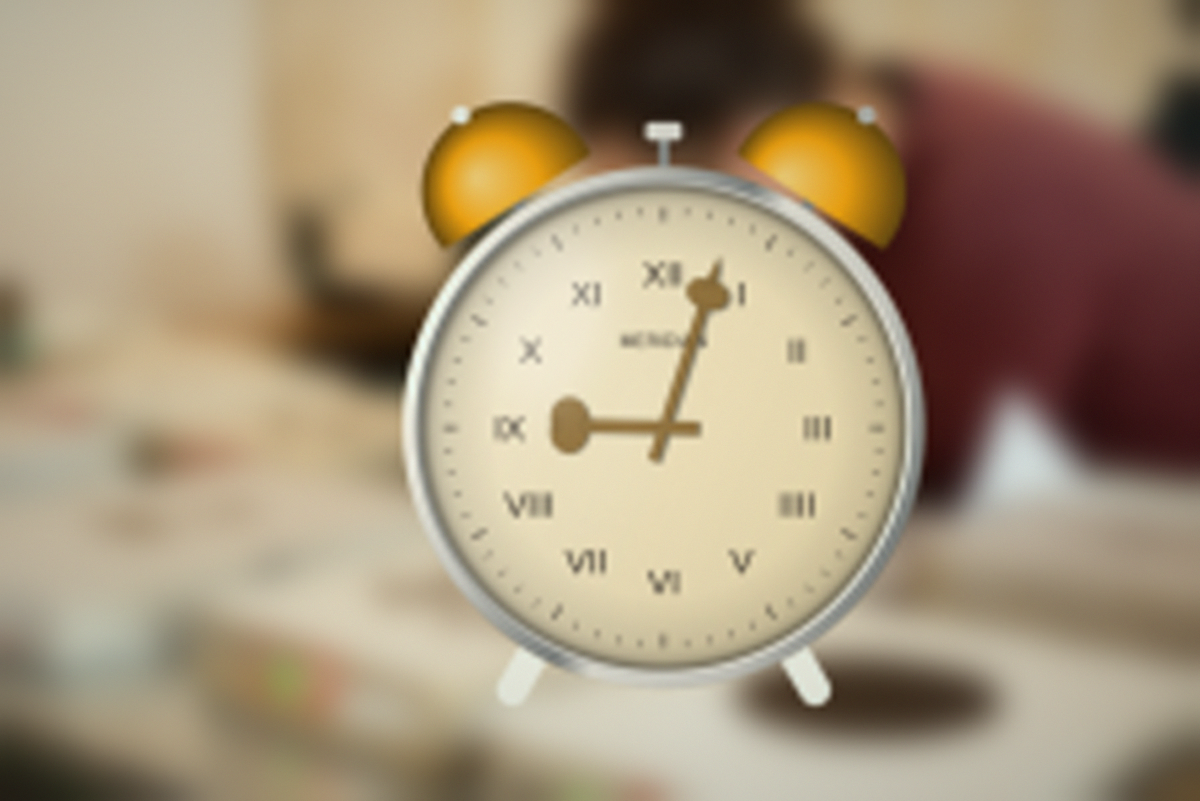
9,03
